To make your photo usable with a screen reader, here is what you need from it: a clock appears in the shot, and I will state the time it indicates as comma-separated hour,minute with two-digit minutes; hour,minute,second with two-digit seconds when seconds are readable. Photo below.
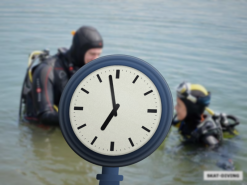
6,58
